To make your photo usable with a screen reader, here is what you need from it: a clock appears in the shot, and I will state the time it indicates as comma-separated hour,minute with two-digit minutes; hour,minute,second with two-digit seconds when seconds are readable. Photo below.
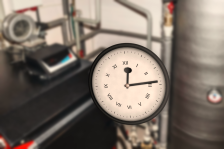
12,14
